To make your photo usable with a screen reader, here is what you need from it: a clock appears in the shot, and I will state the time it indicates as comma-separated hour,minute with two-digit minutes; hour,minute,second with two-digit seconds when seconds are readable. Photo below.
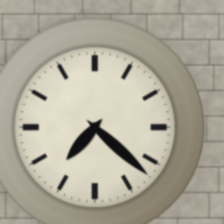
7,22
